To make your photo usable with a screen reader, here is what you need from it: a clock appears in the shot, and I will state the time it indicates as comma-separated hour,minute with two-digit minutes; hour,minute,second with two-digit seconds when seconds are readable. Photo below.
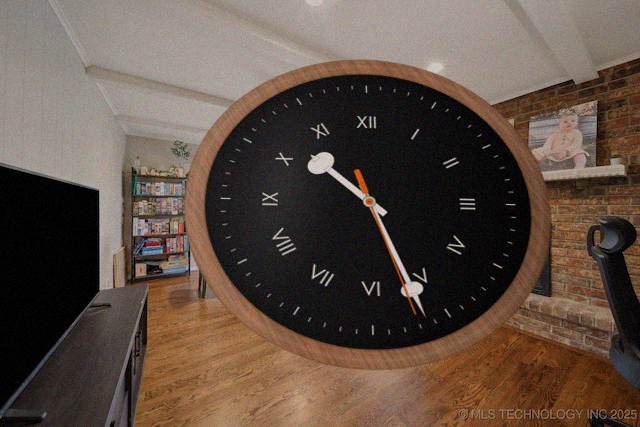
10,26,27
